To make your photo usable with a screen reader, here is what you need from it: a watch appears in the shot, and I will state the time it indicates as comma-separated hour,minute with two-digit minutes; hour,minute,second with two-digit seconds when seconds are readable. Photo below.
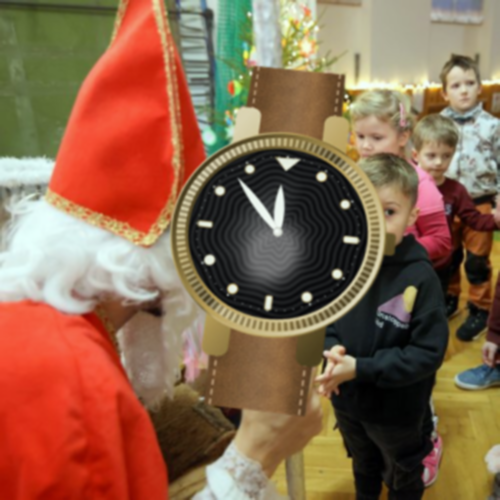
11,53
